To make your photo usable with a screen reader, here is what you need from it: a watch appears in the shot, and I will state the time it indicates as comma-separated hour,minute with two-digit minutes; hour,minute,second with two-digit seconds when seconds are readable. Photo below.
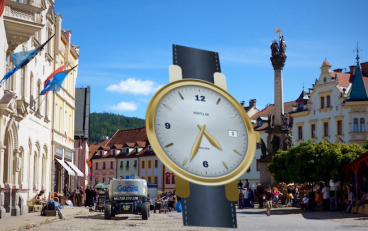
4,34
